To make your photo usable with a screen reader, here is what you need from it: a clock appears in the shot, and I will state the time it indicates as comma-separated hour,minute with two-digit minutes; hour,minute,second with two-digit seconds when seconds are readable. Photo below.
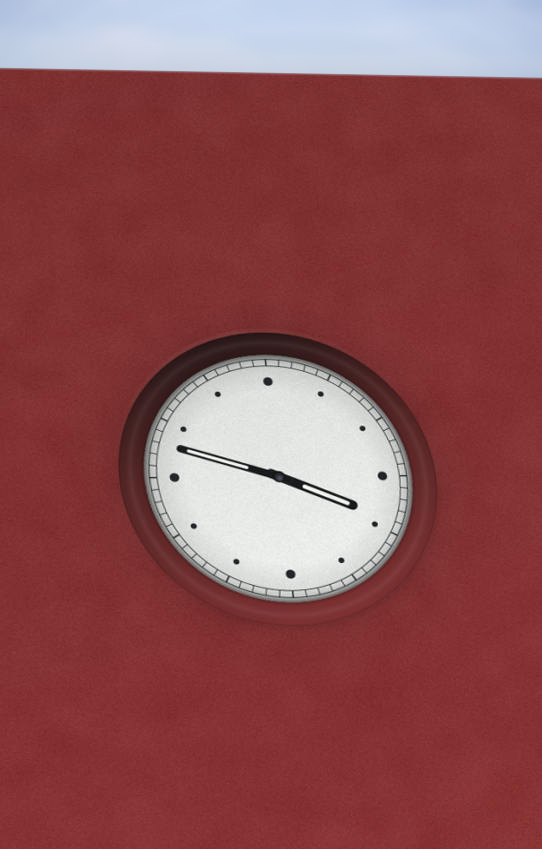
3,48
